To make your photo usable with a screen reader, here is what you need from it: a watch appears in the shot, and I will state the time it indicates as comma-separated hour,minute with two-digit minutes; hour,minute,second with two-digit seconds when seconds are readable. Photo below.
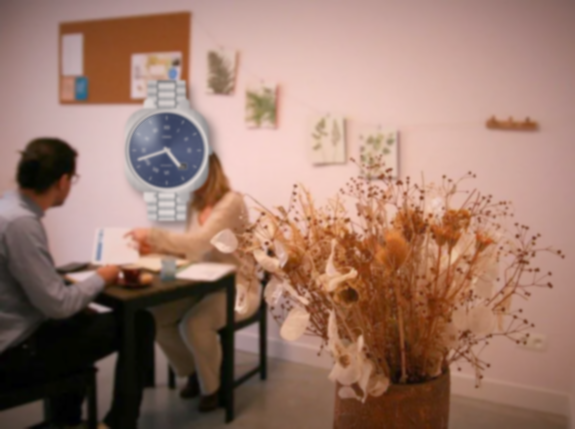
4,42
